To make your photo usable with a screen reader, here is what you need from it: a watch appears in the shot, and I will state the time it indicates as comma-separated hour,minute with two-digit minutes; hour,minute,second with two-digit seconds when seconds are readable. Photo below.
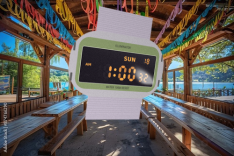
1,00,32
